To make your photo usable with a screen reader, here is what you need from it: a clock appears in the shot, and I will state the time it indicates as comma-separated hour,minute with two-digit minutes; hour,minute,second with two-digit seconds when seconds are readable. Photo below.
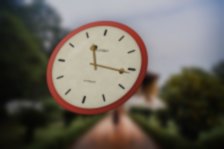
11,16
